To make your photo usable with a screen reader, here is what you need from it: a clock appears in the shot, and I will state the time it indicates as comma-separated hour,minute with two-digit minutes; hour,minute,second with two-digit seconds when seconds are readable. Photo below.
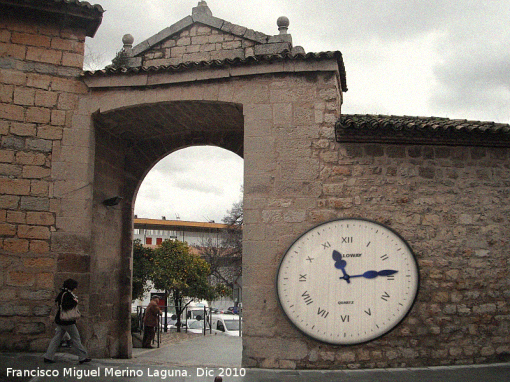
11,14
